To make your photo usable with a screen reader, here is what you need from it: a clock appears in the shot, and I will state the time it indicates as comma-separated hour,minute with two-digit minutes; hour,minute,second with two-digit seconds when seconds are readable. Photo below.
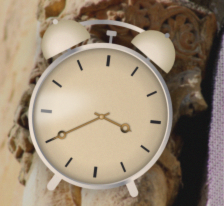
3,40
